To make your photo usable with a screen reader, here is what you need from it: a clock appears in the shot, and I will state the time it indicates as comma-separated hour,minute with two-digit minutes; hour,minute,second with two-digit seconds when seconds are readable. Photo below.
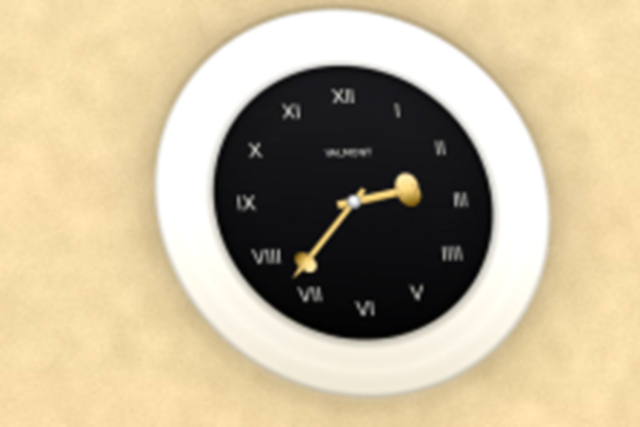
2,37
